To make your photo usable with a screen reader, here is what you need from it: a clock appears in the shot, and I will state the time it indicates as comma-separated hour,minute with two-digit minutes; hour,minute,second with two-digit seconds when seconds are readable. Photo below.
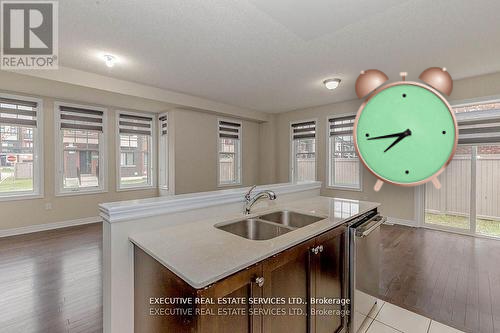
7,44
